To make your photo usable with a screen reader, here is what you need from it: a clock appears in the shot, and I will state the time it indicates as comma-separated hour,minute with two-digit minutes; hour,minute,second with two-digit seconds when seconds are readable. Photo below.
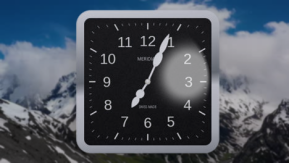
7,04
